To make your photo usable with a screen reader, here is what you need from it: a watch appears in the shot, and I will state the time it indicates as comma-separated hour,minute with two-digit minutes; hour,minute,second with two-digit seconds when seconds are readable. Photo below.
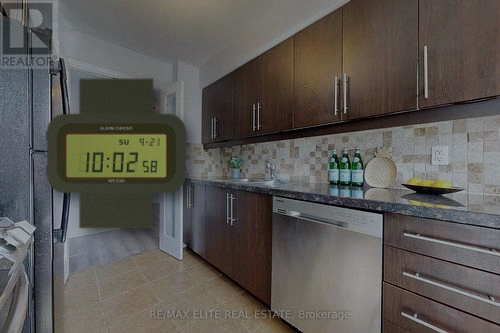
10,02,58
